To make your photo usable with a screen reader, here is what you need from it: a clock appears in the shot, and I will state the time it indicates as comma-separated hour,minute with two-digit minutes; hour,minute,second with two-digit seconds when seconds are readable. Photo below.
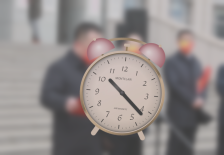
10,22
